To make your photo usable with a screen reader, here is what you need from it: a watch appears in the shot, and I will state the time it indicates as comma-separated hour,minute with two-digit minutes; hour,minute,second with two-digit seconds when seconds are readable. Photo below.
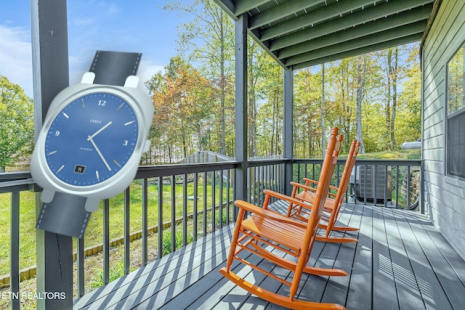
1,22
